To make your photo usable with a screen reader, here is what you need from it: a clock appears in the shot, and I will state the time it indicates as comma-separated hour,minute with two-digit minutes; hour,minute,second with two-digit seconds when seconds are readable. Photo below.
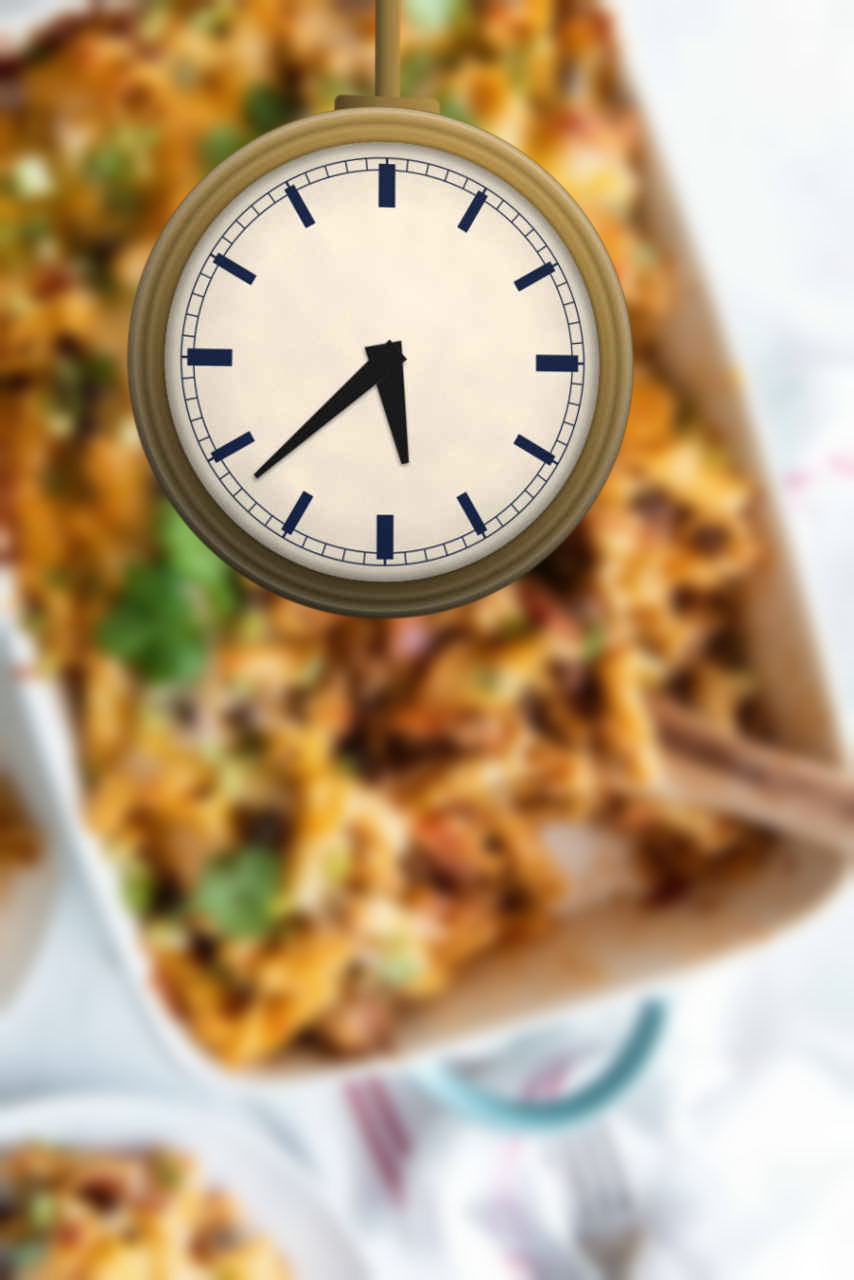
5,38
